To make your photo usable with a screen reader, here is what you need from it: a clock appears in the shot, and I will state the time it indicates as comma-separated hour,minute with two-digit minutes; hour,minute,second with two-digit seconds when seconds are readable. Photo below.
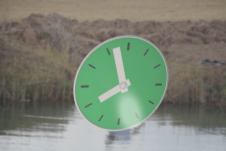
7,57
